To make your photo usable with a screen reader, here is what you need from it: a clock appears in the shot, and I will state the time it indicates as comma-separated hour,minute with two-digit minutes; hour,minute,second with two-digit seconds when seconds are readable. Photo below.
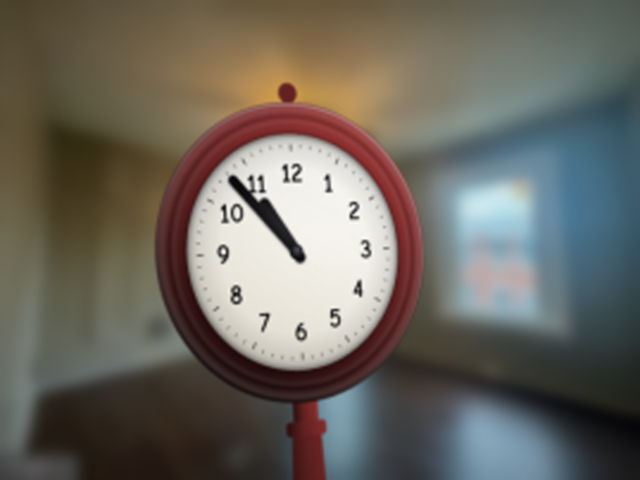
10,53
